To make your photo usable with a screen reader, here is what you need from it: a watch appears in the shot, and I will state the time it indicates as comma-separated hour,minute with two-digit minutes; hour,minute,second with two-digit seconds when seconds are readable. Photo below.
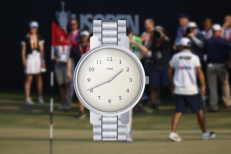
1,41
